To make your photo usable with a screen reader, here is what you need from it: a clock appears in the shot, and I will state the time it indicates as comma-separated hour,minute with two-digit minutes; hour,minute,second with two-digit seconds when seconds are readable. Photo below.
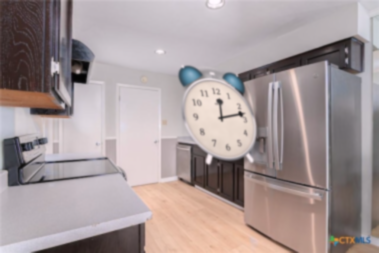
12,13
